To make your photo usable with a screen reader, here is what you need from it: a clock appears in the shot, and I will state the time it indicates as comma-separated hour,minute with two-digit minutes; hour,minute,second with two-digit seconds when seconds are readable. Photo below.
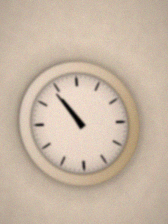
10,54
